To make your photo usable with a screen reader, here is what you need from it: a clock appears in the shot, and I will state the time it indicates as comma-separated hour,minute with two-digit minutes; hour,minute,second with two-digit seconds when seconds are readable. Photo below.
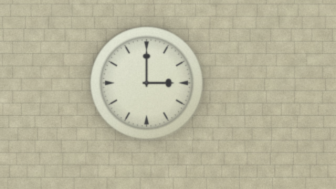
3,00
